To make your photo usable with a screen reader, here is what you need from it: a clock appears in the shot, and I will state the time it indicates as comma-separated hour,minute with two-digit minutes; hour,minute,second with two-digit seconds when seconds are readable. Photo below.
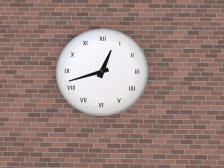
12,42
